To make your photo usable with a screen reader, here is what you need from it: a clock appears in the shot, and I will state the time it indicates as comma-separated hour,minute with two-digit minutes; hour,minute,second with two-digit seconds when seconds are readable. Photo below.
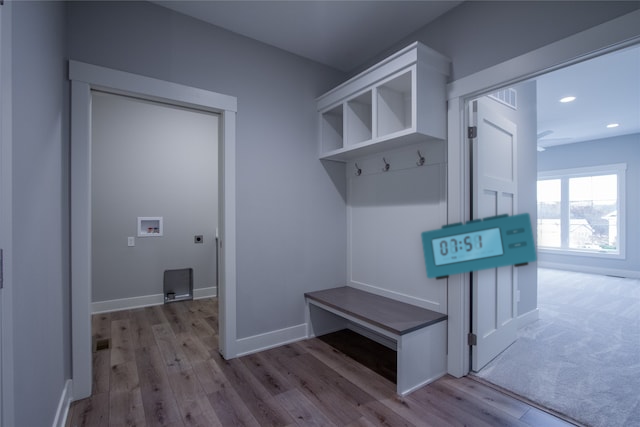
7,51
